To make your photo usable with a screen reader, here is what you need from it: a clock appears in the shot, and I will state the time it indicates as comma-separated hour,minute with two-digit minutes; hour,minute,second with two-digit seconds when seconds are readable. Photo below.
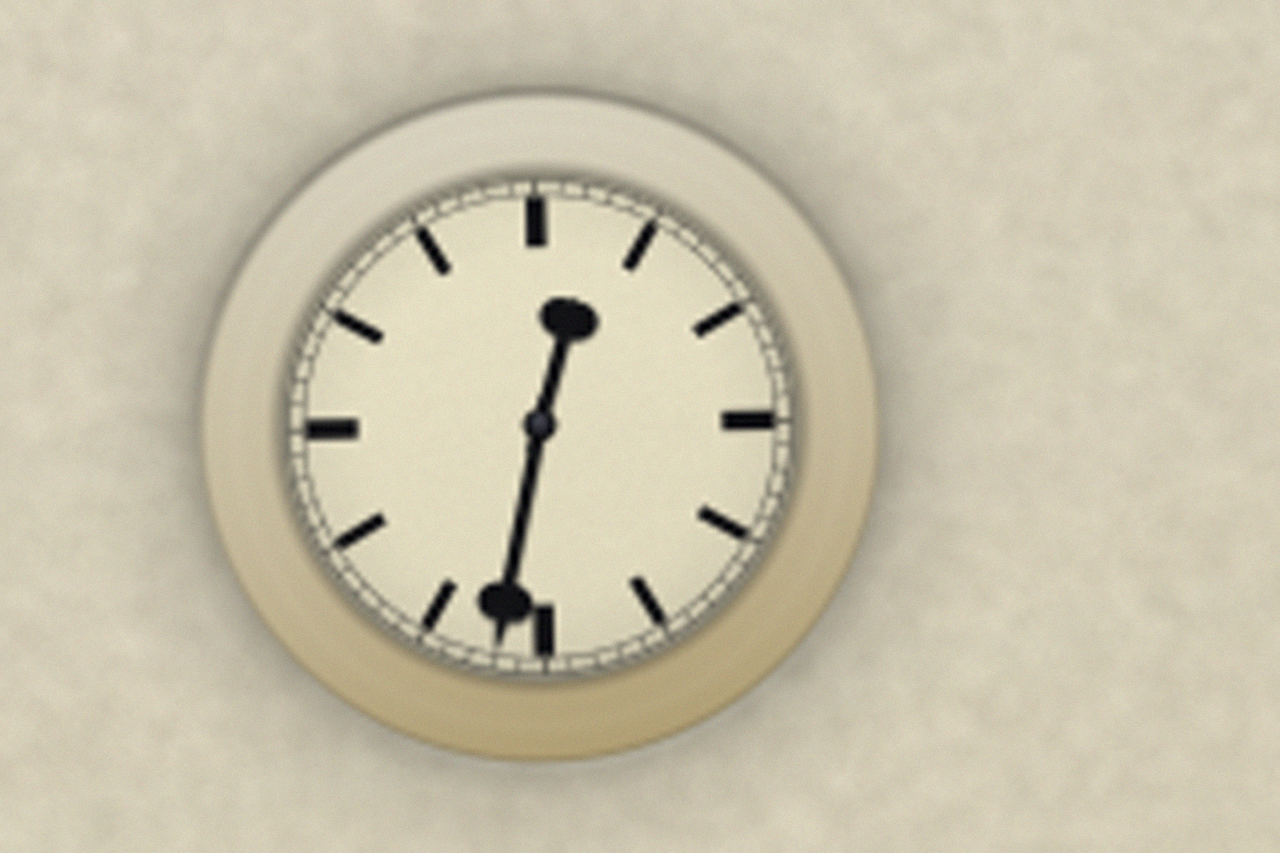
12,32
